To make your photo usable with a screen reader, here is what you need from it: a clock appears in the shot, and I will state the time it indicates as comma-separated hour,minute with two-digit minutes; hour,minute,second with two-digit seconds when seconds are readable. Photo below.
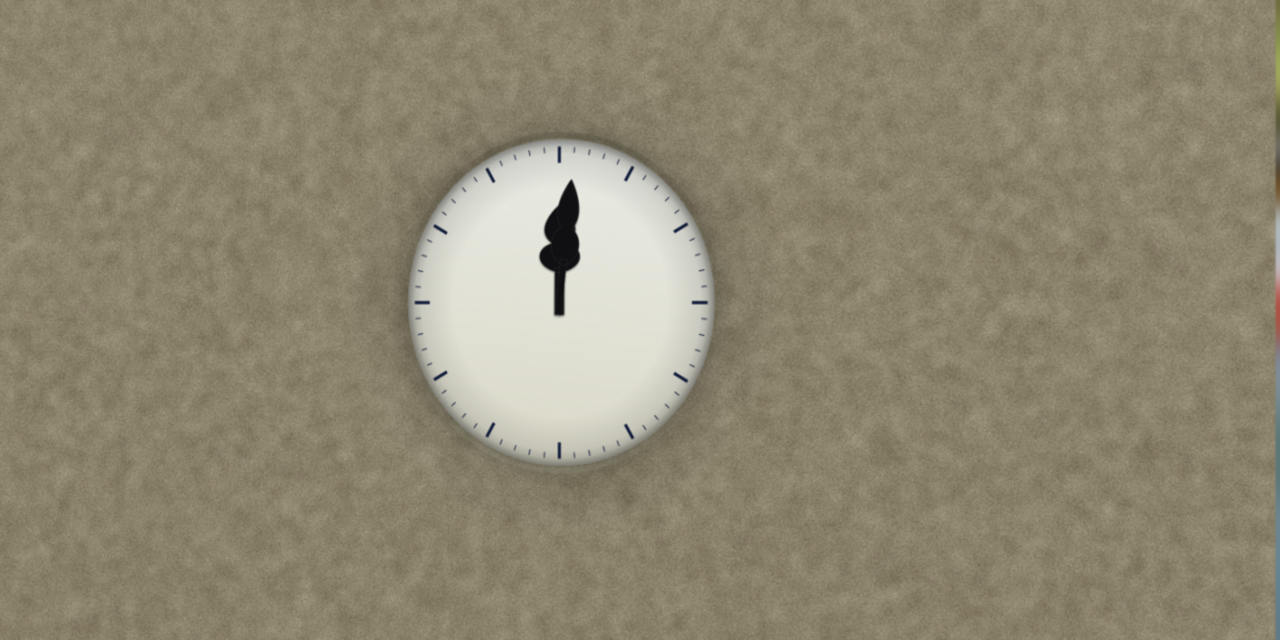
12,01
